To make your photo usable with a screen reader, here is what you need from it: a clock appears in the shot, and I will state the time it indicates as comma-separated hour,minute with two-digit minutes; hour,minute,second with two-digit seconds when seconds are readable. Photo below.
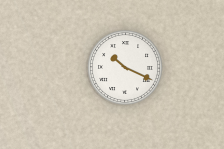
10,19
